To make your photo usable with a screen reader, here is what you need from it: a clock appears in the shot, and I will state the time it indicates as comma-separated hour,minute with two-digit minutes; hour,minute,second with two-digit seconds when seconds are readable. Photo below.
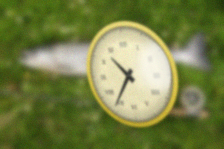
10,36
